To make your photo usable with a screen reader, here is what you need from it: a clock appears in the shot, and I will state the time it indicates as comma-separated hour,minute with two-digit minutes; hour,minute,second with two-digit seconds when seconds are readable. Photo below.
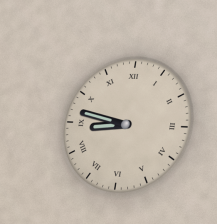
8,47
